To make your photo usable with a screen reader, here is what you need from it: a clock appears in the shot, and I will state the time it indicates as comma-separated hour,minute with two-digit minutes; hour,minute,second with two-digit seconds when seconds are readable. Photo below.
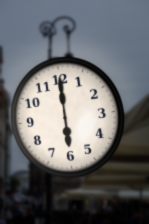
6,00
